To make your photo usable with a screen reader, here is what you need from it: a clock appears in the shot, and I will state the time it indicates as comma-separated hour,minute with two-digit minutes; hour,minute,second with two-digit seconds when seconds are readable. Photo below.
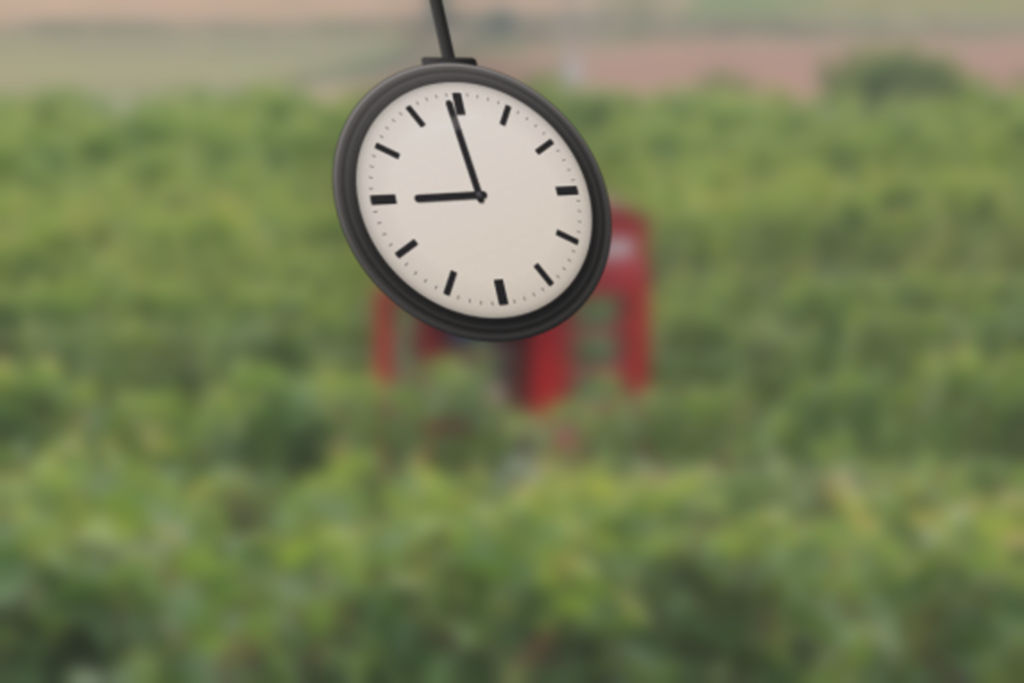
8,59
